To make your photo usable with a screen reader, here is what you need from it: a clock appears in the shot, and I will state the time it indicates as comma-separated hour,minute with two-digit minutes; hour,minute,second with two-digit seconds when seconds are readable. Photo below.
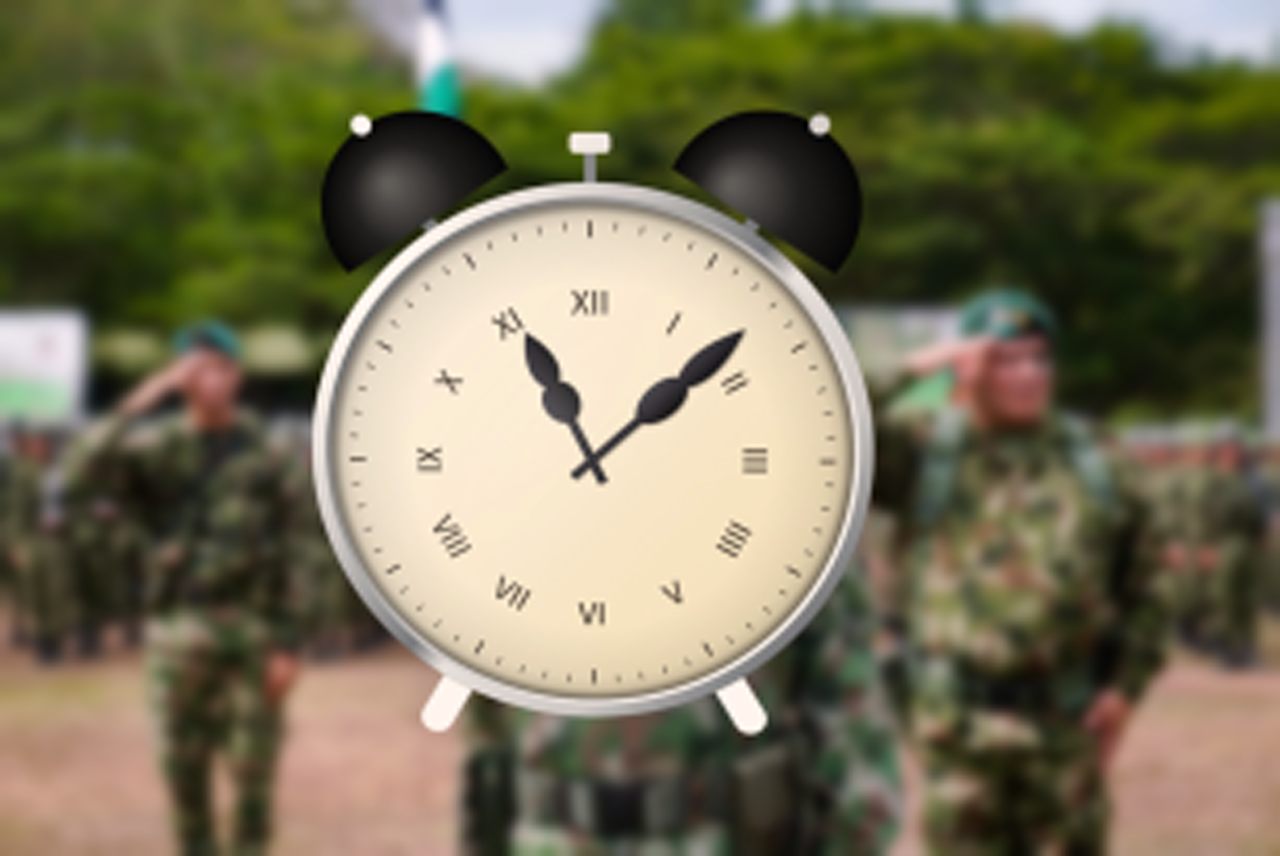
11,08
